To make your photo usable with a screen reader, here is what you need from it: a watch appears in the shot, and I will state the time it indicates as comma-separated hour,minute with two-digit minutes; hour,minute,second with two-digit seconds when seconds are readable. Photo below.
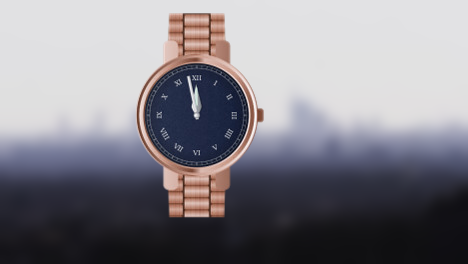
11,58
